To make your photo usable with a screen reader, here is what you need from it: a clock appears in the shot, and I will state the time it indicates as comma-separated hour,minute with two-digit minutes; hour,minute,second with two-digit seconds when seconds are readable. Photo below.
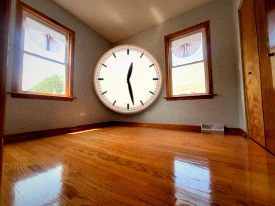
12,28
